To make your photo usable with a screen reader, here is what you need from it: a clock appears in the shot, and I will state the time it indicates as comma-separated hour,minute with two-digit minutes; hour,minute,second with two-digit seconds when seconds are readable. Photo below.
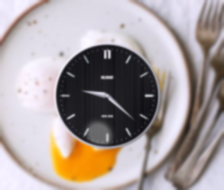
9,22
